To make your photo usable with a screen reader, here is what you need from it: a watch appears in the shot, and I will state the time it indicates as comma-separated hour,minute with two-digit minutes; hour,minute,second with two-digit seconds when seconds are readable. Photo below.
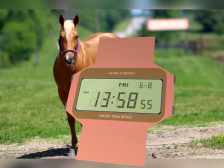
13,58,55
